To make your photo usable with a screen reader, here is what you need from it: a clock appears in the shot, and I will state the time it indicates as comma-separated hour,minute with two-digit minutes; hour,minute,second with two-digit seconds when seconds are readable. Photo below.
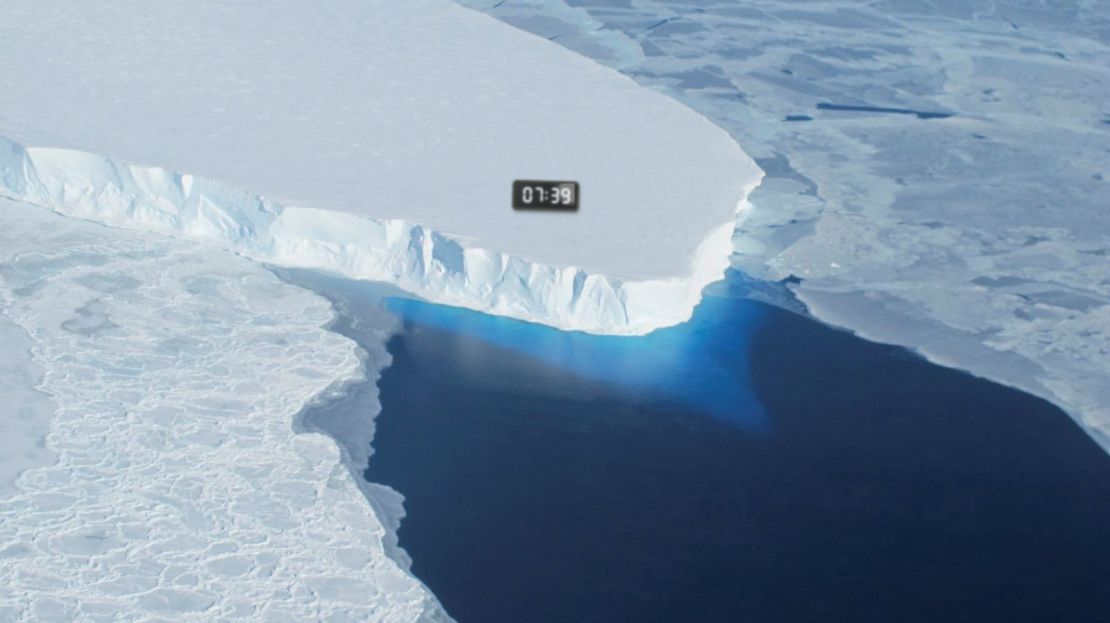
7,39
